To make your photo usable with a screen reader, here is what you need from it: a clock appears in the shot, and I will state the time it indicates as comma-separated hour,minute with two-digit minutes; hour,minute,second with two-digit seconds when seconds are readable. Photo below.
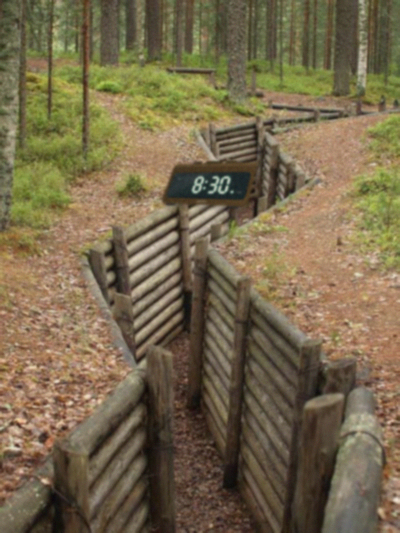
8,30
